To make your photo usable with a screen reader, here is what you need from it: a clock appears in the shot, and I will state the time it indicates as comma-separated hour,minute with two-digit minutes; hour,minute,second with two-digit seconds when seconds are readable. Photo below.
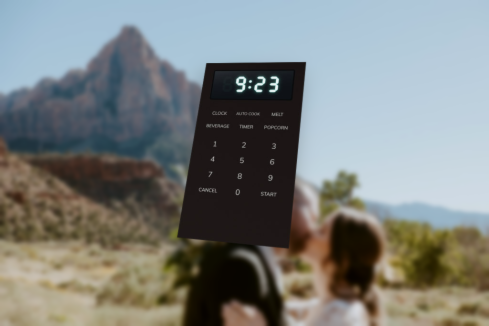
9,23
